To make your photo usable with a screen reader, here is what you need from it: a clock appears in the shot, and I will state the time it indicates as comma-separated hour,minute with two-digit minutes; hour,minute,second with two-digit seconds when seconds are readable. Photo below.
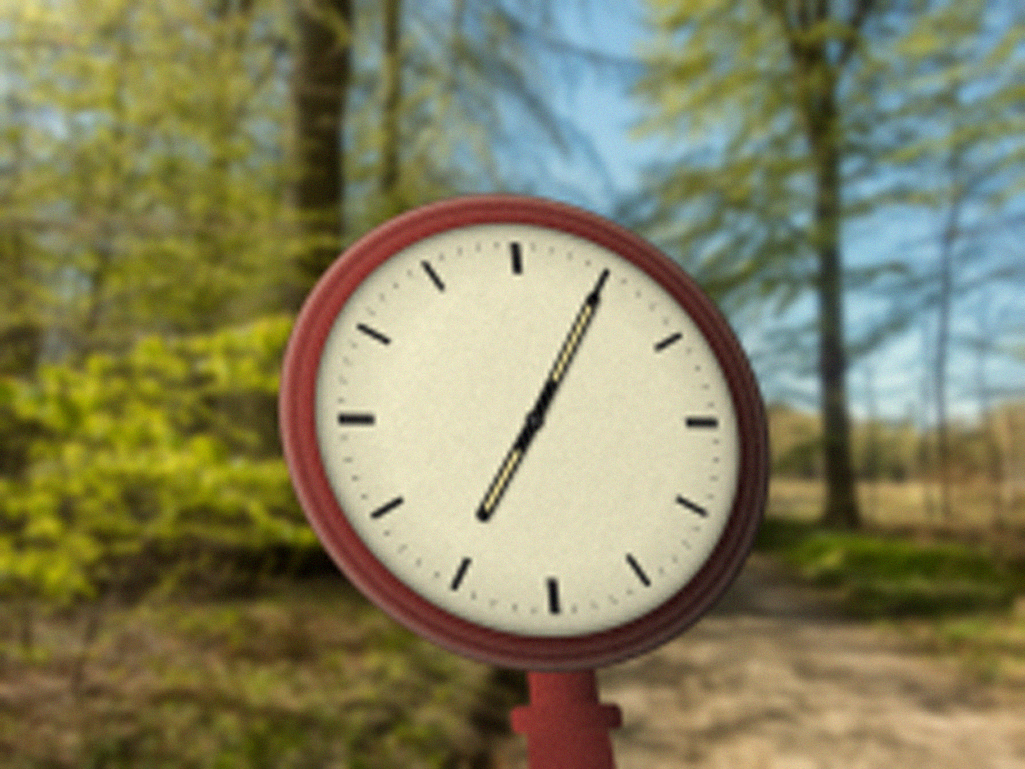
7,05
